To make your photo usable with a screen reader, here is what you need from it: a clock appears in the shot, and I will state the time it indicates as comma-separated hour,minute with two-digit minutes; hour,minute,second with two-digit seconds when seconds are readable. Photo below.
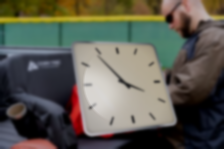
3,54
